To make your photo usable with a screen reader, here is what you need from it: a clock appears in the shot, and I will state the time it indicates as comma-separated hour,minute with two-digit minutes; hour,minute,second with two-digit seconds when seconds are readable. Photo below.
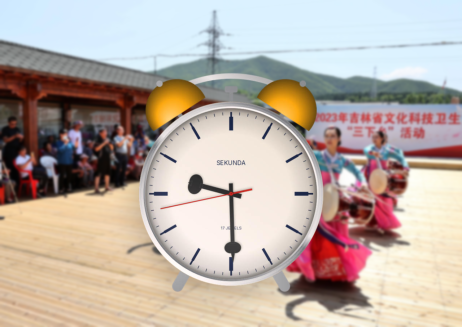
9,29,43
